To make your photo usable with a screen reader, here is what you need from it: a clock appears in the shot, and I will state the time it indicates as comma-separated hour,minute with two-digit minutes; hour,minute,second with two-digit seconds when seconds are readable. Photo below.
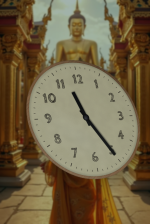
11,25
